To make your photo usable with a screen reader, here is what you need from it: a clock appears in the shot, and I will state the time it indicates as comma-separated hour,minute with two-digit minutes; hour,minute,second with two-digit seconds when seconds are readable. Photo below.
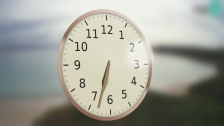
6,33
